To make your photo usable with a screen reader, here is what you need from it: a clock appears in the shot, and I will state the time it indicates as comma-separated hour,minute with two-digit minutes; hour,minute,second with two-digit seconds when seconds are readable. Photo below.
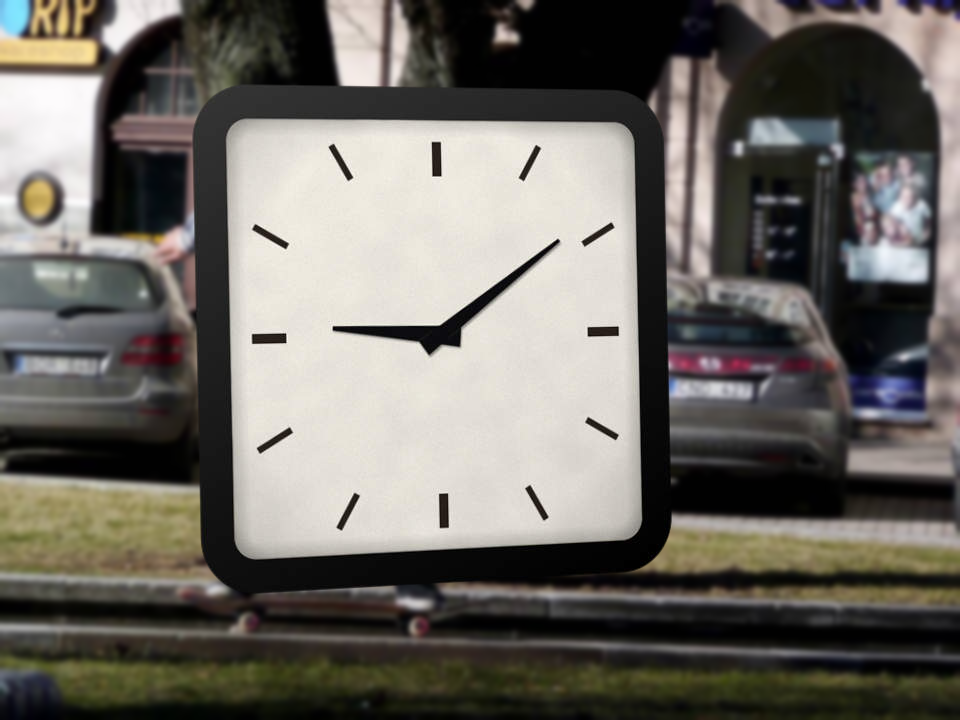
9,09
